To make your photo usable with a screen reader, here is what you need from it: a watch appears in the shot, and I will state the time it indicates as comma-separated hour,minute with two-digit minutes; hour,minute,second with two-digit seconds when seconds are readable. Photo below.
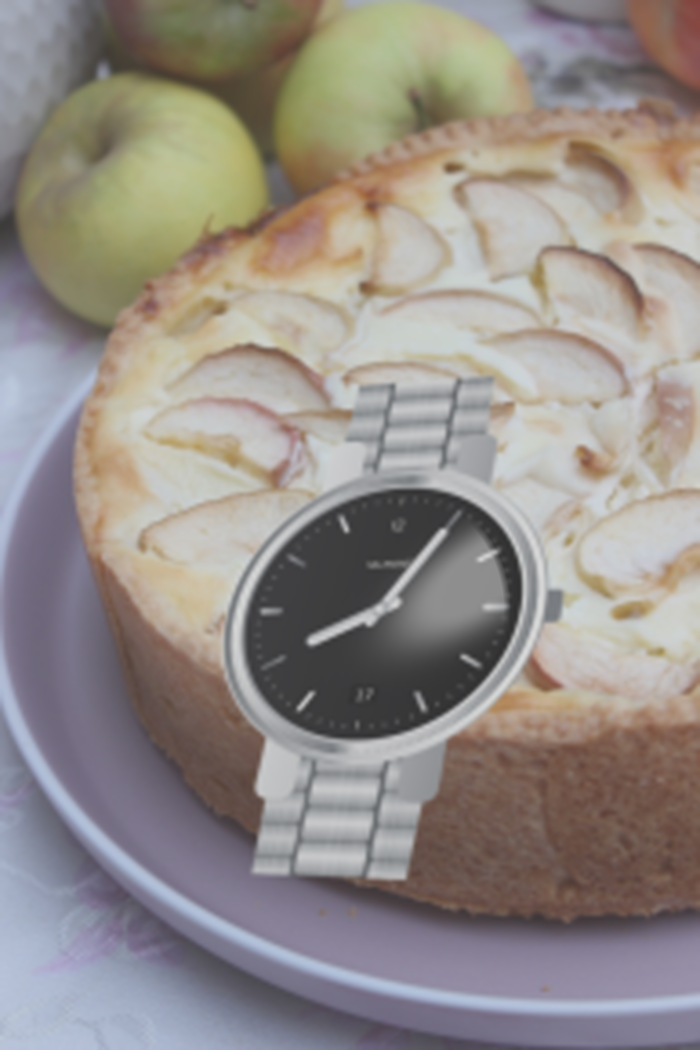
8,05
